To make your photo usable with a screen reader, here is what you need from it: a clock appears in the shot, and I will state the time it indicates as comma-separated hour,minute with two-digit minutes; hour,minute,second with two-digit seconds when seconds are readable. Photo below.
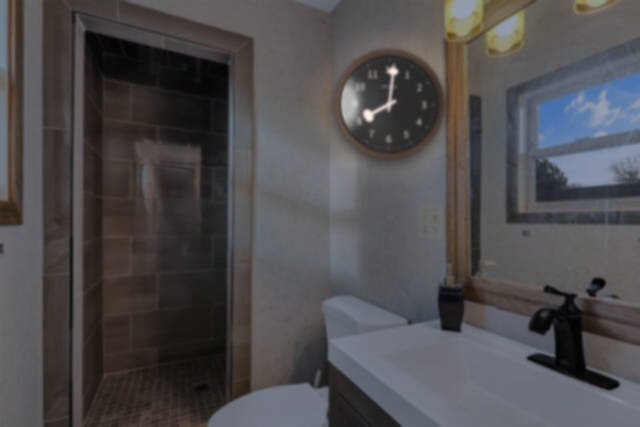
8,01
